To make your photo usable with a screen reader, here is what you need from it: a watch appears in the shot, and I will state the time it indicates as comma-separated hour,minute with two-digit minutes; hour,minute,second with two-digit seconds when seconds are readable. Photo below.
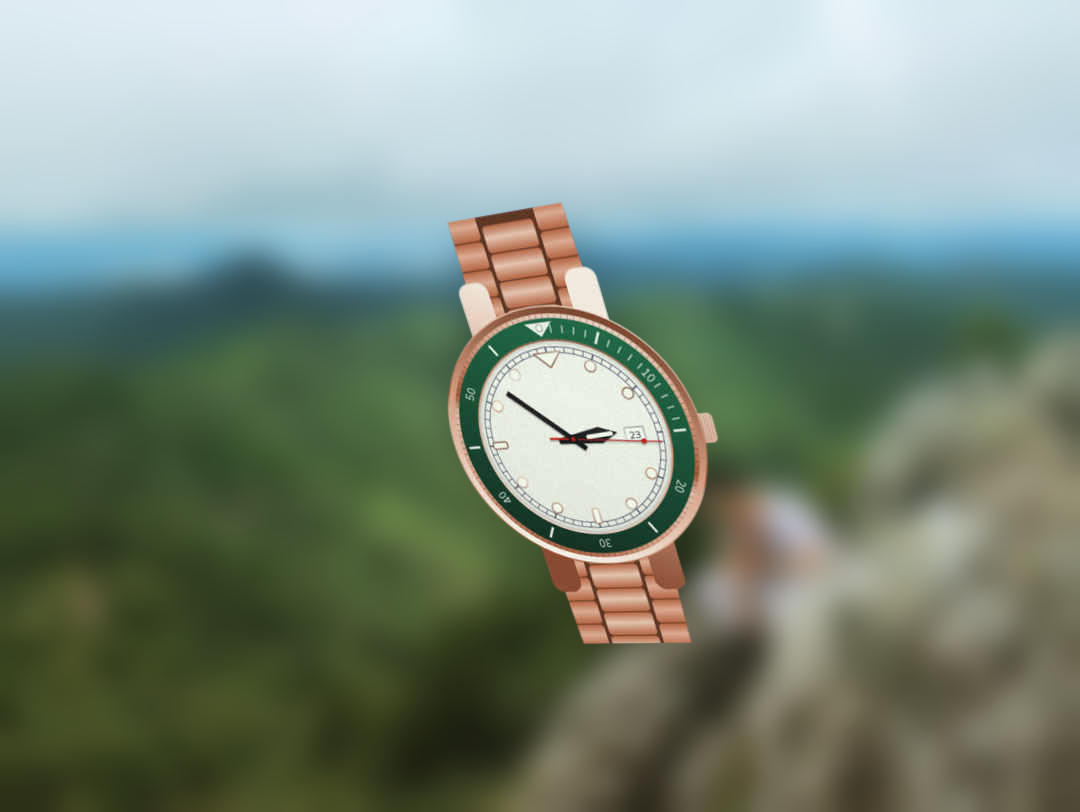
2,52,16
